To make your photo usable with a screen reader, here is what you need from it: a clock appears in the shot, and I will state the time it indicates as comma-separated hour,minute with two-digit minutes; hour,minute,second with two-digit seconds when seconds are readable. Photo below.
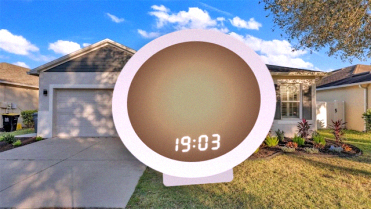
19,03
